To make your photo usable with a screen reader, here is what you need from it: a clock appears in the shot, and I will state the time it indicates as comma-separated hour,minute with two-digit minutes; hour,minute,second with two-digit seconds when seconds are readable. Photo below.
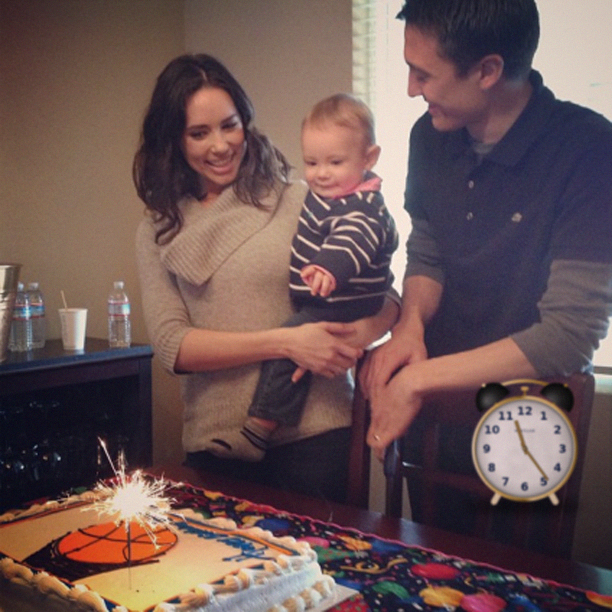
11,24
